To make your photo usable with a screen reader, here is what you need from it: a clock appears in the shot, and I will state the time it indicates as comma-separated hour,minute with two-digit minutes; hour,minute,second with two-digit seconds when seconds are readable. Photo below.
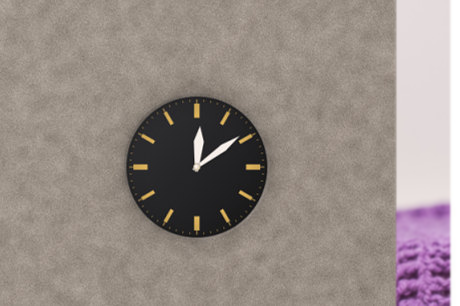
12,09
